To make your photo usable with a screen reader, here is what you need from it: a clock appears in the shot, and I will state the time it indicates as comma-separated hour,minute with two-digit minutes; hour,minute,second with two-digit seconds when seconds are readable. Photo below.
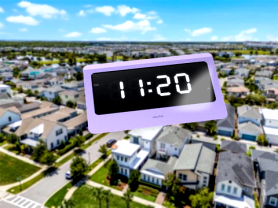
11,20
